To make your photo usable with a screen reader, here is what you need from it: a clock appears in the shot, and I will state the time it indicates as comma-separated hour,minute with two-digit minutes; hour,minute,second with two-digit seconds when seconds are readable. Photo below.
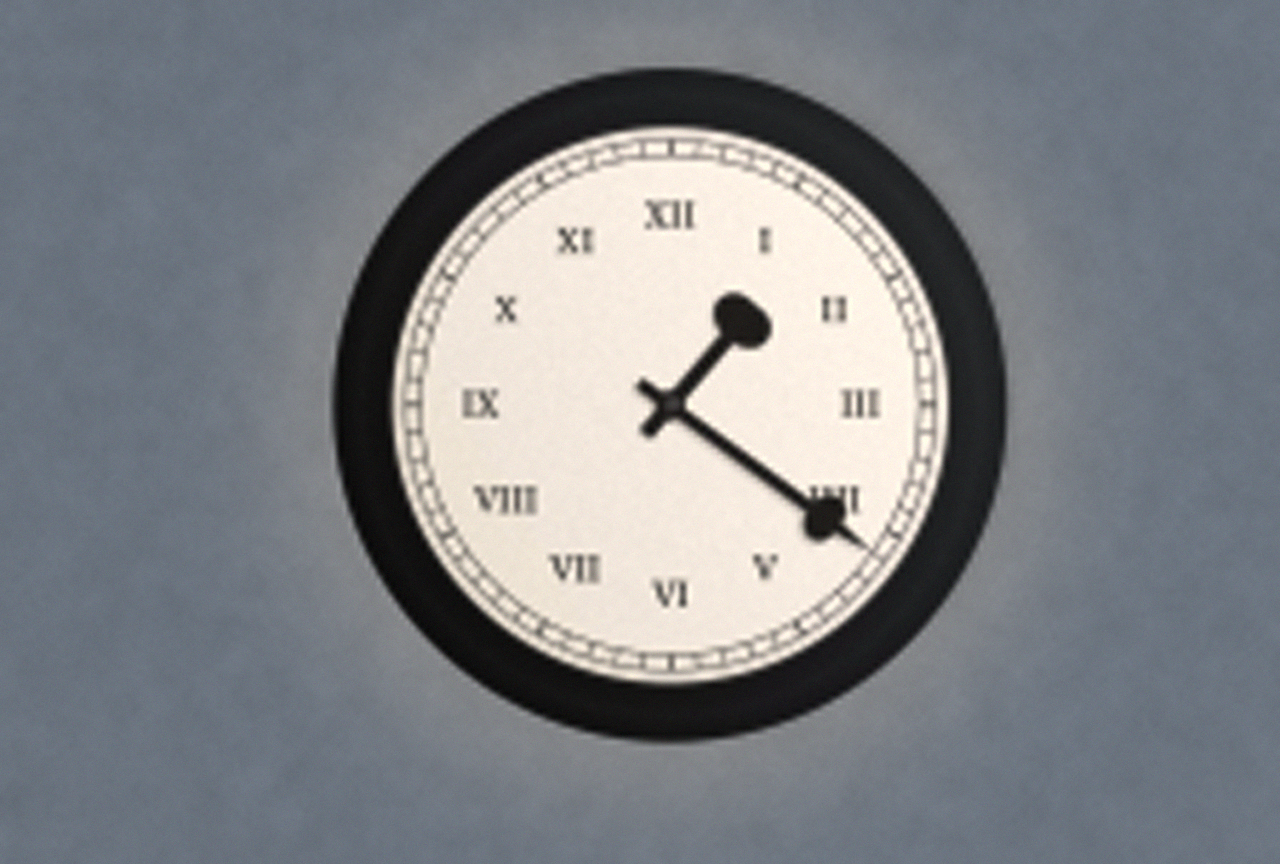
1,21
